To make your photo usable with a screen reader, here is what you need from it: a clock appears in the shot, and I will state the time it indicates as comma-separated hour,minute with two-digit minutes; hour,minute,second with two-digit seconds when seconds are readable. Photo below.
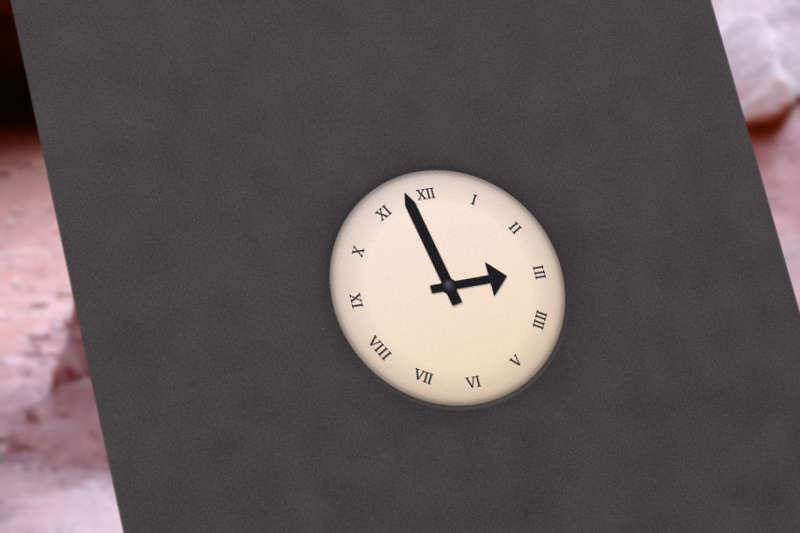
2,58
